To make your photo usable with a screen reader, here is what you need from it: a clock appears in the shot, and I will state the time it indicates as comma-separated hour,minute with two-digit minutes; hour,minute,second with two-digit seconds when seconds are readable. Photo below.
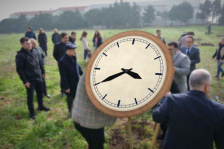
3,40
